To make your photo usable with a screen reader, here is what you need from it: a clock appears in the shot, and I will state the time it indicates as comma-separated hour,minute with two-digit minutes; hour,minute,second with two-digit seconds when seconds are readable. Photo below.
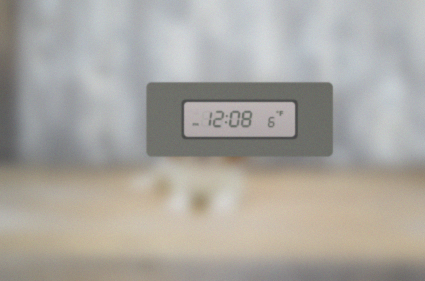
12,08
